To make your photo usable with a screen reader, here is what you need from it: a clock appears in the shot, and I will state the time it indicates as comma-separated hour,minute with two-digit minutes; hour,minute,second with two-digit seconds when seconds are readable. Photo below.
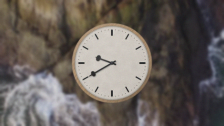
9,40
